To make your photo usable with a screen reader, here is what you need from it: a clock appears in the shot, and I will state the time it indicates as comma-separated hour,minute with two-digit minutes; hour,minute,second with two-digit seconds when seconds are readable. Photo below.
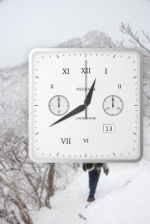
12,40
